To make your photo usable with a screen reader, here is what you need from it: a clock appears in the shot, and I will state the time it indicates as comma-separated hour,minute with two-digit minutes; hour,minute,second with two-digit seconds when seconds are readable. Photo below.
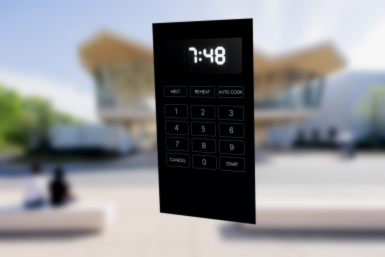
7,48
